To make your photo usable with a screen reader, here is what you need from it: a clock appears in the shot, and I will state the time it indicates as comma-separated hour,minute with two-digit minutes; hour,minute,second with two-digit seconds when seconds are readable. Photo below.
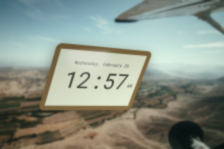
12,57
